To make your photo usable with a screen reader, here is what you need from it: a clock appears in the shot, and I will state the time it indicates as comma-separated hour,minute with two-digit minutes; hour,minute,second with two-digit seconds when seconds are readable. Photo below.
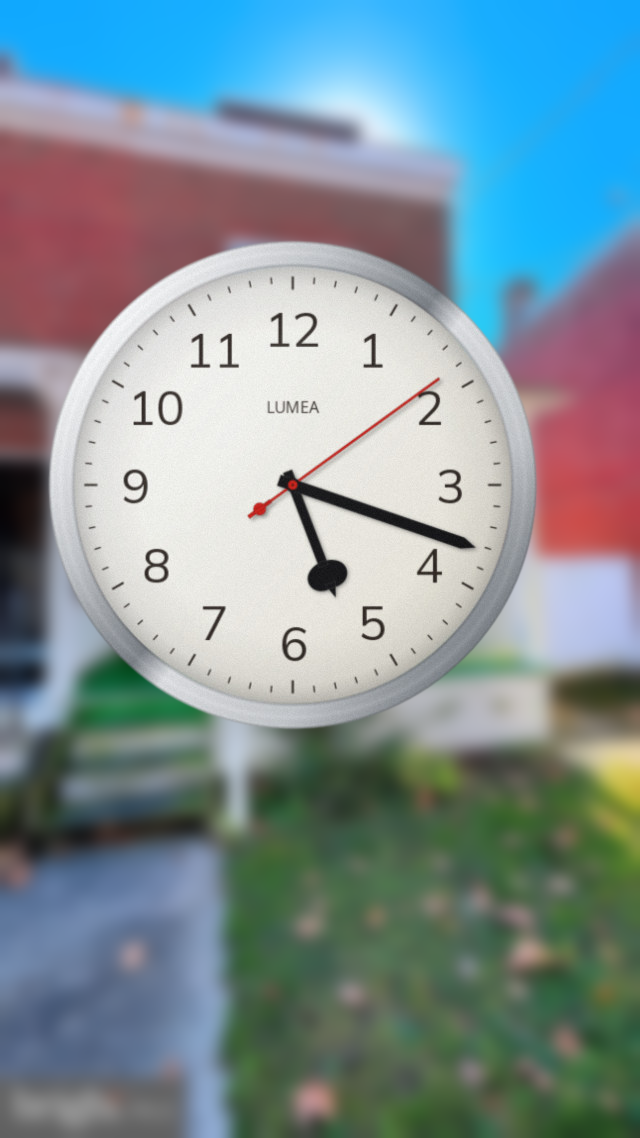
5,18,09
